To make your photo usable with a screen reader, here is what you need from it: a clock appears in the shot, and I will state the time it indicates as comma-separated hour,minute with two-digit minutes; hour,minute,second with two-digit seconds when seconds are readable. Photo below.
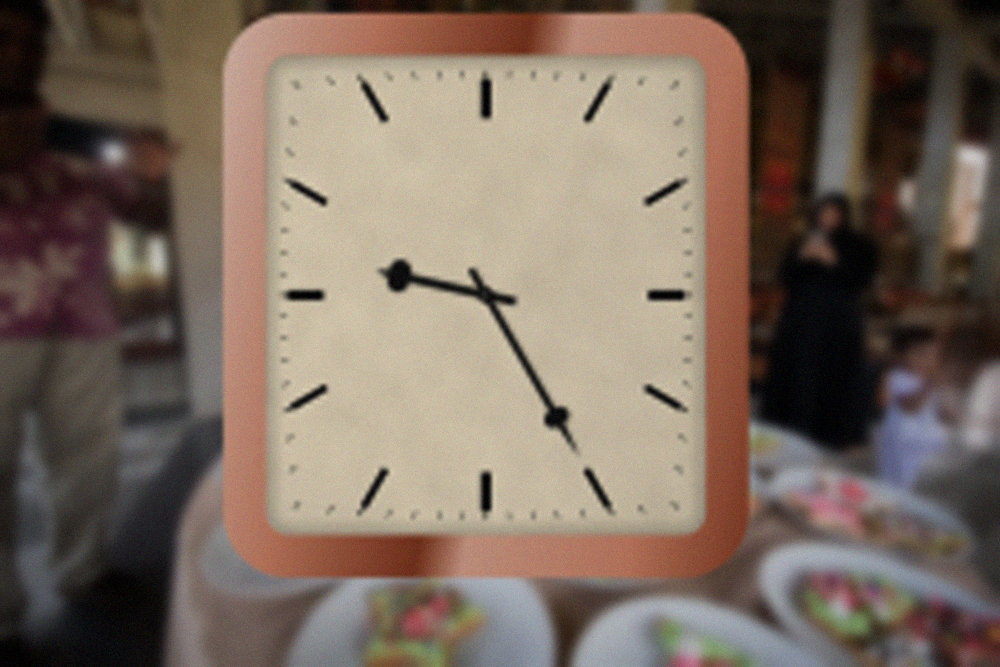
9,25
